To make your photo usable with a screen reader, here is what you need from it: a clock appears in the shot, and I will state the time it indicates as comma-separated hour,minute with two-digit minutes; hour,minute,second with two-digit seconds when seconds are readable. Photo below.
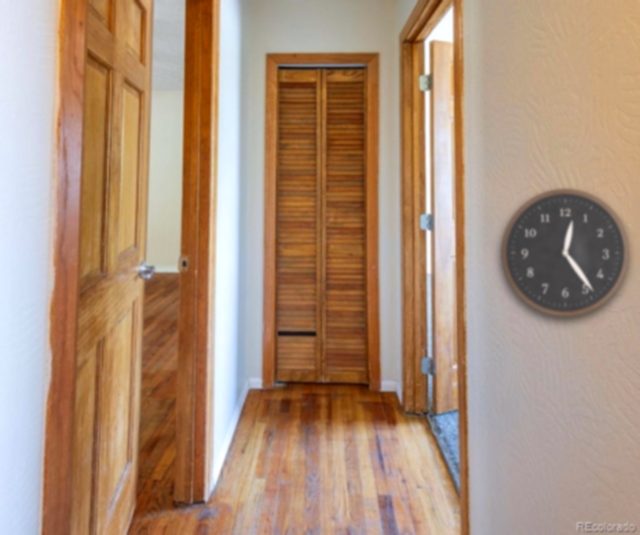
12,24
